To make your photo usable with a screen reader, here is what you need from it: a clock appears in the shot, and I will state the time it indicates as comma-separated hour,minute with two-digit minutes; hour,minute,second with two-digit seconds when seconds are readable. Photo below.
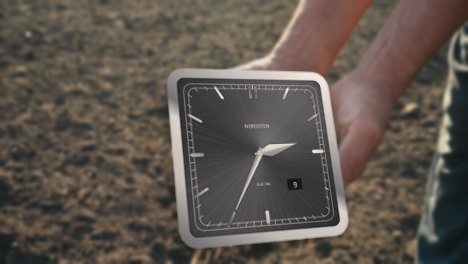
2,35
